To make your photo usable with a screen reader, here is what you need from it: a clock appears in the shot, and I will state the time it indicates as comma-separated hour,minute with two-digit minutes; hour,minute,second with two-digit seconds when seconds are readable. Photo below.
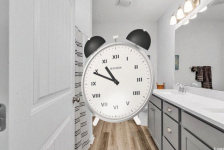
10,49
